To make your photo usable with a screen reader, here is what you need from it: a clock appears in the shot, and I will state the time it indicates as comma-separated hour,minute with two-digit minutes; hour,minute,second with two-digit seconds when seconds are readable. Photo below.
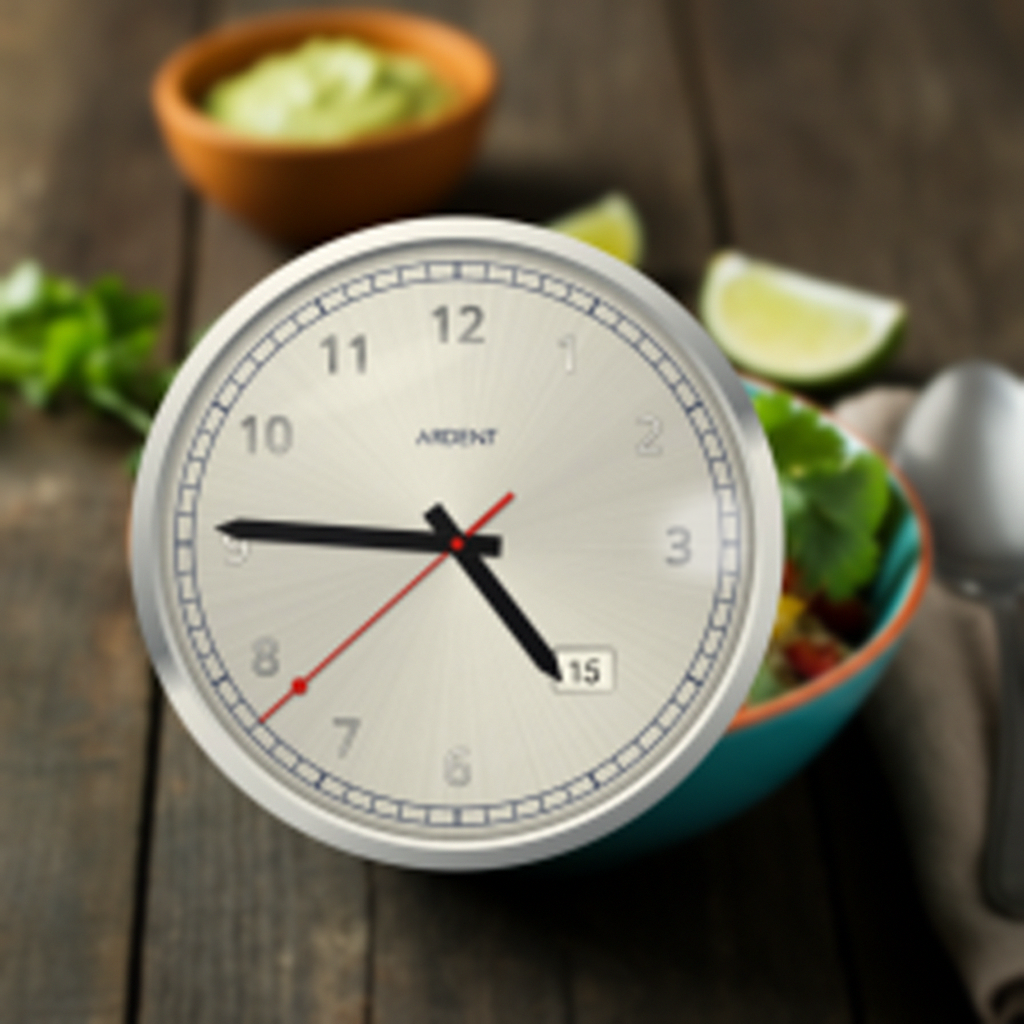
4,45,38
